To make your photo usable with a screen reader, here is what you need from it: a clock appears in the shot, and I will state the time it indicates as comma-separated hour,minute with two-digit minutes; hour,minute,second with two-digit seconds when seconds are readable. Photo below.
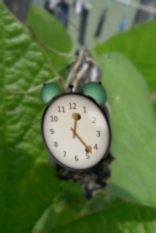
12,23
